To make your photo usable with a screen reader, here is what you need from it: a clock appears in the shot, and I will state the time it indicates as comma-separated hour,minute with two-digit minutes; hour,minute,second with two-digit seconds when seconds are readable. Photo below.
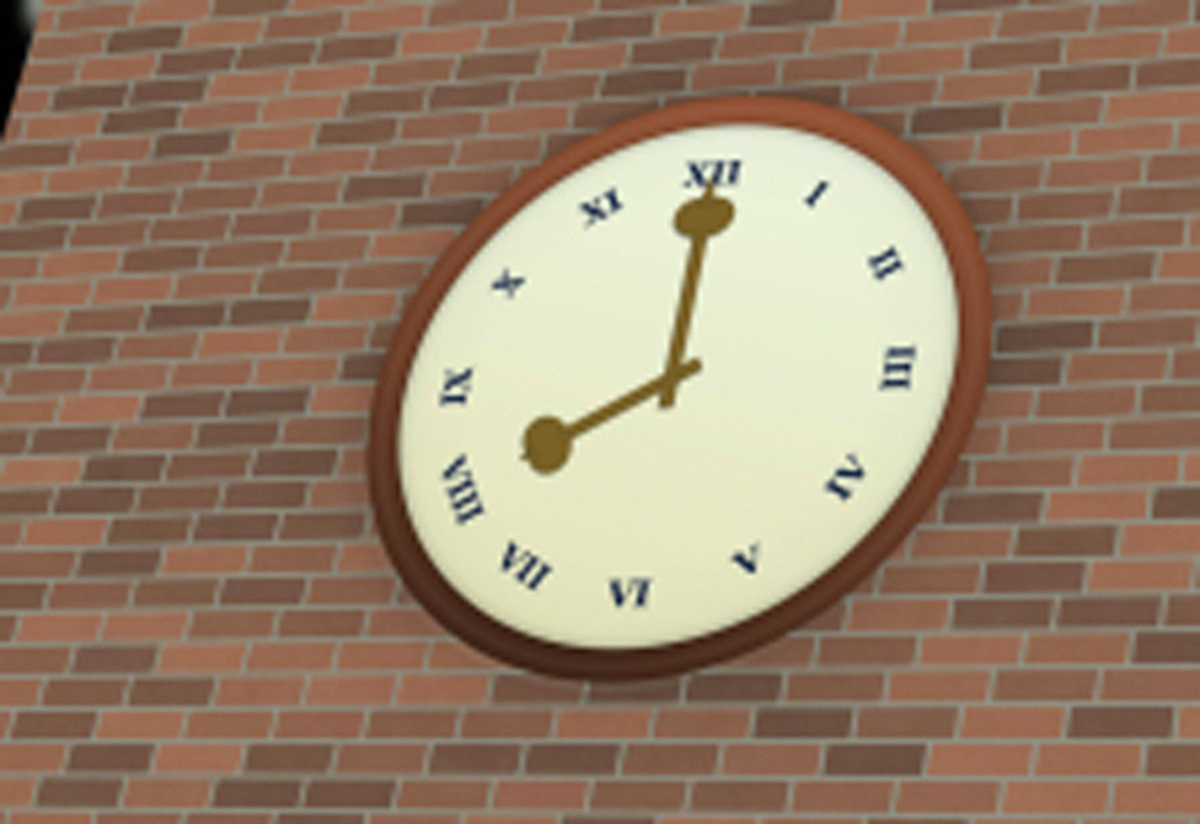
8,00
